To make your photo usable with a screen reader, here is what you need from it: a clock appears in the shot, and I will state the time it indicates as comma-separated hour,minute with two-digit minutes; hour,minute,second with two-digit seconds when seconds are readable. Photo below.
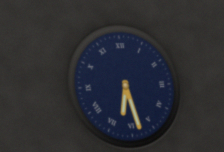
6,28
